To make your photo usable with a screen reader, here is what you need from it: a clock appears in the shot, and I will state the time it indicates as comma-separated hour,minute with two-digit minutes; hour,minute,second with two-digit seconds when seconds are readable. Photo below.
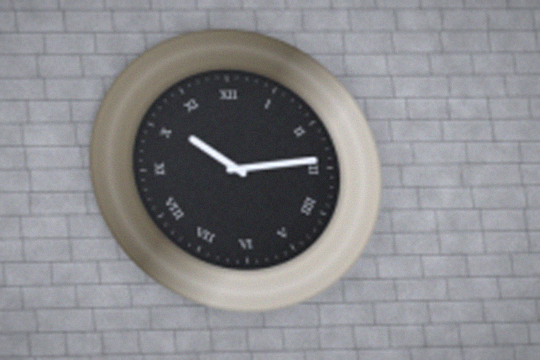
10,14
